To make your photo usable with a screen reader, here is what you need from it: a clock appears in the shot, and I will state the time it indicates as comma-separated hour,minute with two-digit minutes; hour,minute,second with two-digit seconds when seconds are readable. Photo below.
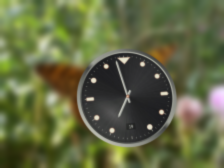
6,58
